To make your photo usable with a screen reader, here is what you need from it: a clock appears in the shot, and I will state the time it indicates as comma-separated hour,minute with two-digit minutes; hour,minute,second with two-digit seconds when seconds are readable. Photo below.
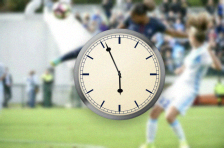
5,56
